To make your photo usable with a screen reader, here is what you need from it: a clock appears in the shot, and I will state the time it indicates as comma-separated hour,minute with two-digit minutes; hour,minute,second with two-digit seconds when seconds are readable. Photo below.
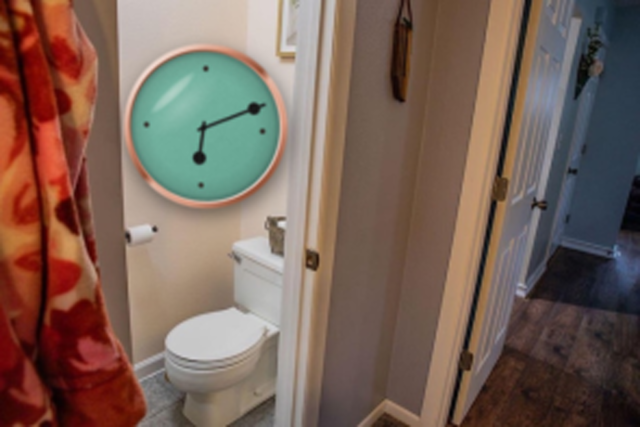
6,11
